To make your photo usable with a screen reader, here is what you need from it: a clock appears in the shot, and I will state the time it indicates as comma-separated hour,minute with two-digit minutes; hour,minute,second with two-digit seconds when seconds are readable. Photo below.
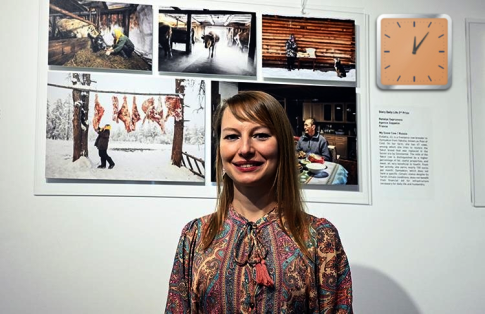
12,06
